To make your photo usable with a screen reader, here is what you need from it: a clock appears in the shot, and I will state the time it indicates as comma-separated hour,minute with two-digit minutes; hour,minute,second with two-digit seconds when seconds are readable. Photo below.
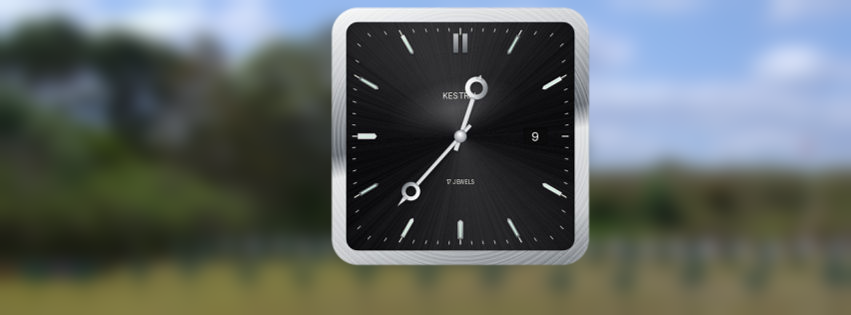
12,37
